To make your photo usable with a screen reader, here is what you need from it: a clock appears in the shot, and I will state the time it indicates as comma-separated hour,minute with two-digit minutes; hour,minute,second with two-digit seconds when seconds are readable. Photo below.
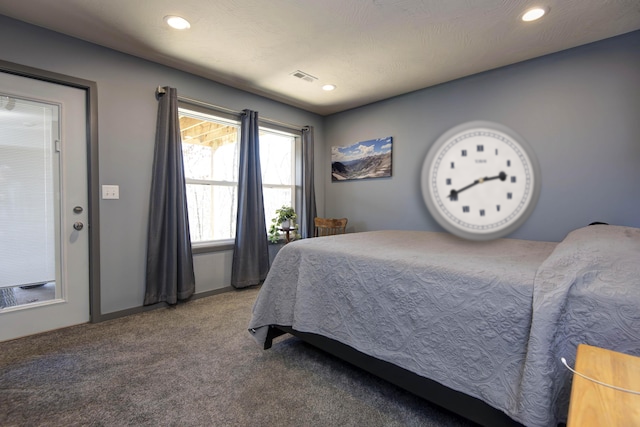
2,41
